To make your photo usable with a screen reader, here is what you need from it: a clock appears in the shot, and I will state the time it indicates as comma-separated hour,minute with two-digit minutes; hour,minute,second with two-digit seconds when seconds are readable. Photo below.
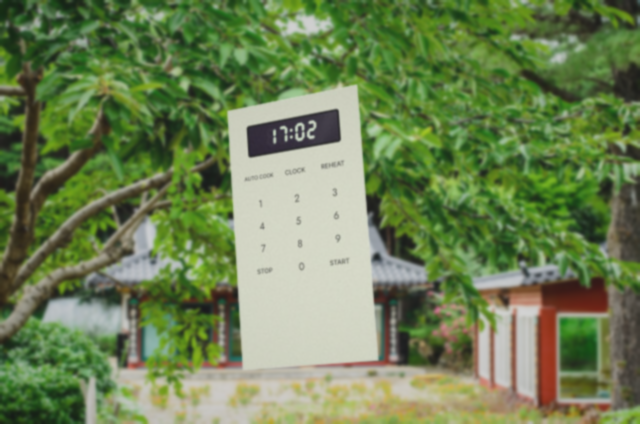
17,02
